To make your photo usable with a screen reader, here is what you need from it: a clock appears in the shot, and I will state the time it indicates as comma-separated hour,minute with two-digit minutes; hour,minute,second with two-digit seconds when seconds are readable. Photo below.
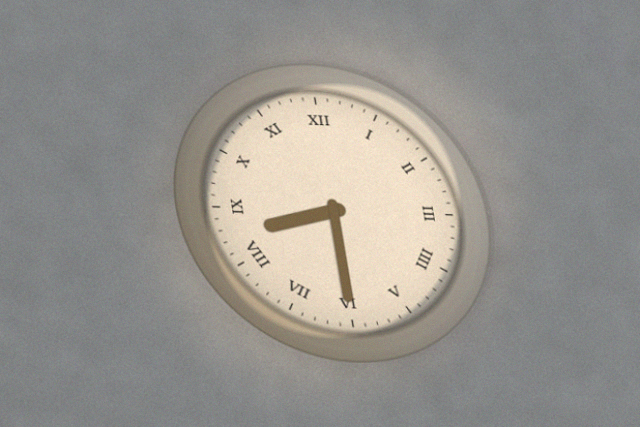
8,30
